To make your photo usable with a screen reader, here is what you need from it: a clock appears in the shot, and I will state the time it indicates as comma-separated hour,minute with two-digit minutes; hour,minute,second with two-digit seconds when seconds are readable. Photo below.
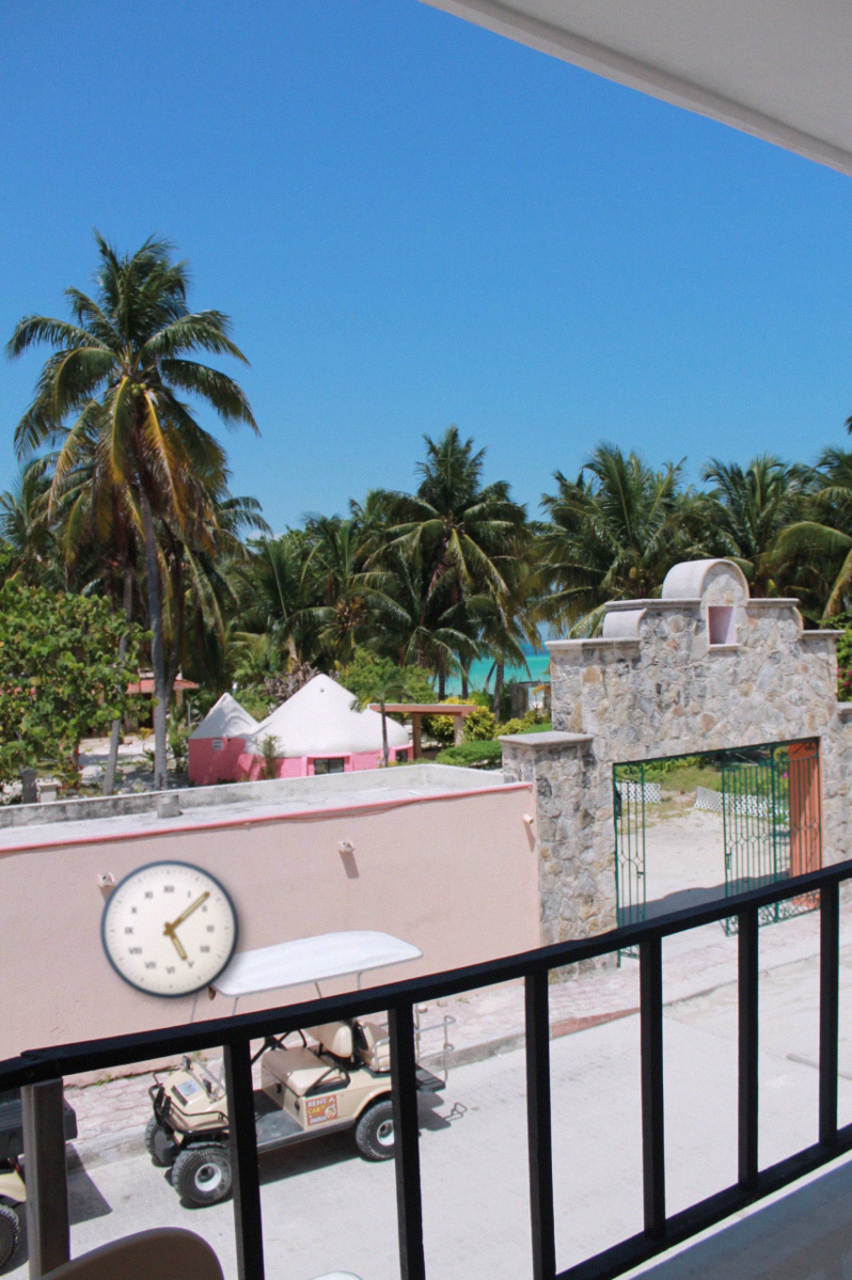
5,08
